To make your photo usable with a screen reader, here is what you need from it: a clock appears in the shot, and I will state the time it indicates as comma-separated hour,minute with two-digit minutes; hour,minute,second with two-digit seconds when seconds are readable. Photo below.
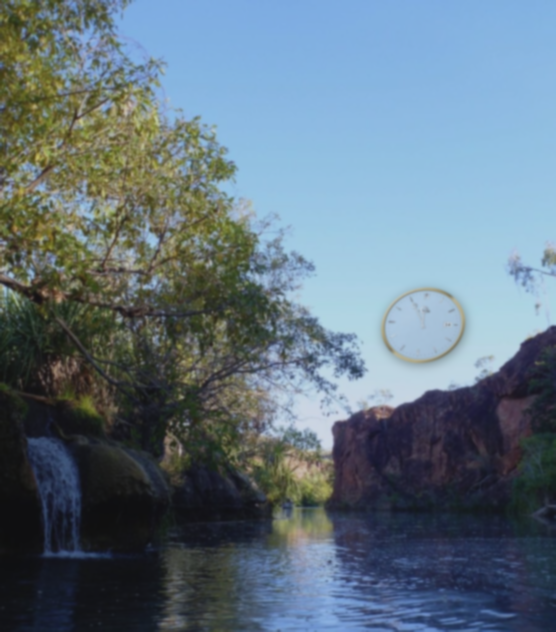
11,55
